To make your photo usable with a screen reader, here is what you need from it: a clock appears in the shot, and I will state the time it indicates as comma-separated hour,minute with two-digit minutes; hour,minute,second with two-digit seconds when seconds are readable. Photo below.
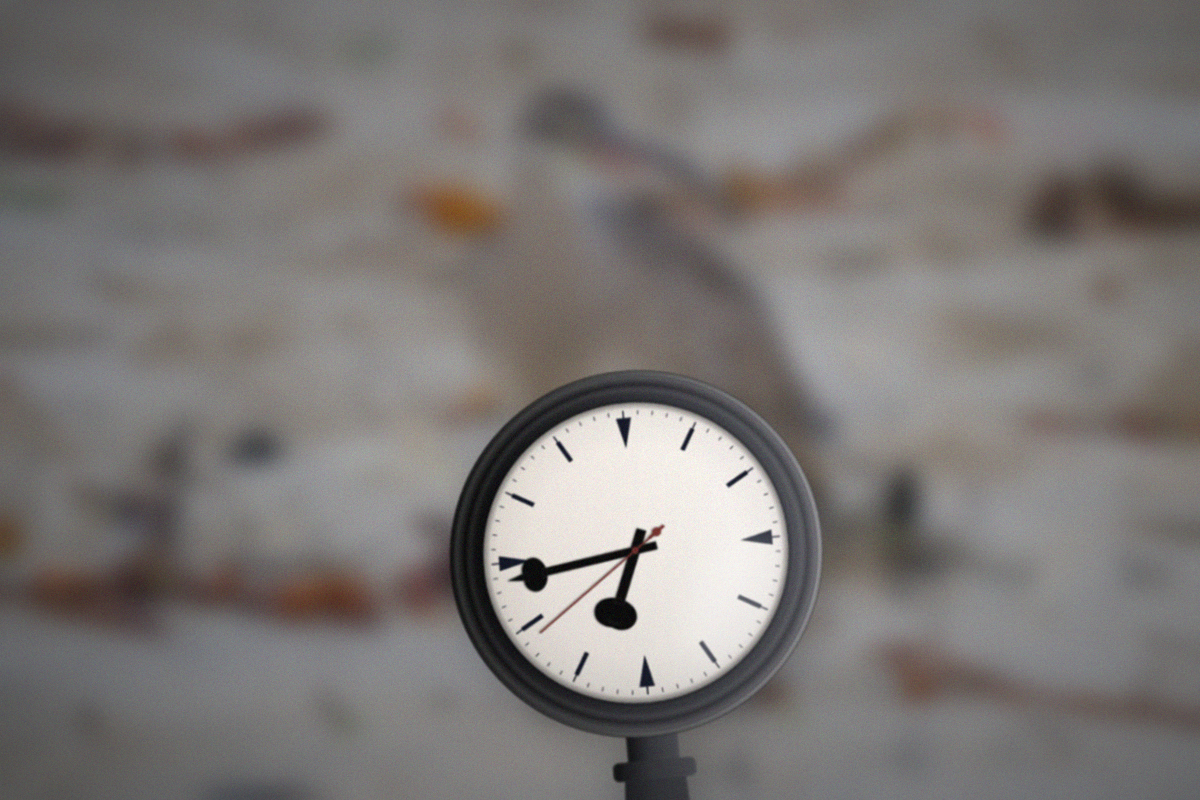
6,43,39
